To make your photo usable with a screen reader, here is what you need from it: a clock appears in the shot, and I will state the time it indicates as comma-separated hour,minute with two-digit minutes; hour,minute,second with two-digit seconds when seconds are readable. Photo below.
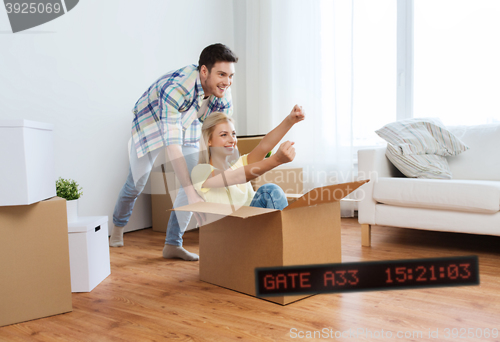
15,21,03
